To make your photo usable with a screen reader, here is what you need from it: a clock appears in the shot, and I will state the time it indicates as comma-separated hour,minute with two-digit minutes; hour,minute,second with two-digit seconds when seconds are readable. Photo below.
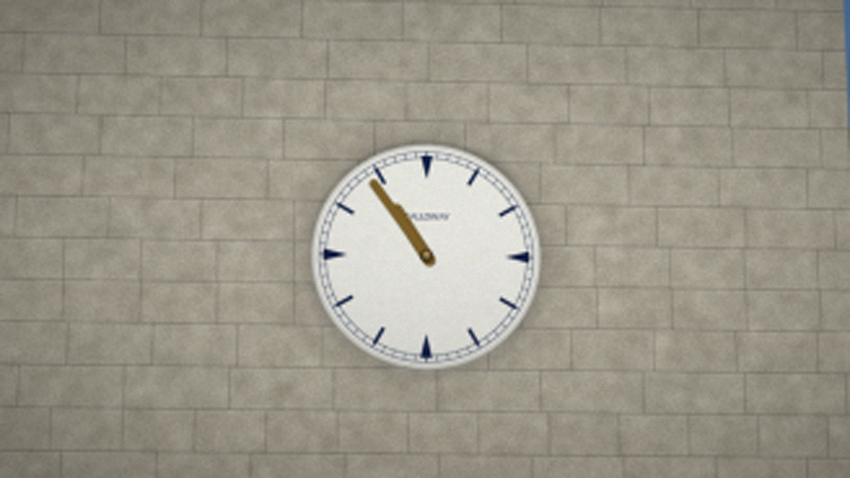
10,54
